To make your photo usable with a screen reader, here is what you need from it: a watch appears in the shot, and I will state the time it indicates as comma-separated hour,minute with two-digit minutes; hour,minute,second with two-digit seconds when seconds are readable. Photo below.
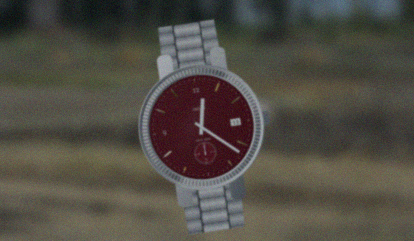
12,22
